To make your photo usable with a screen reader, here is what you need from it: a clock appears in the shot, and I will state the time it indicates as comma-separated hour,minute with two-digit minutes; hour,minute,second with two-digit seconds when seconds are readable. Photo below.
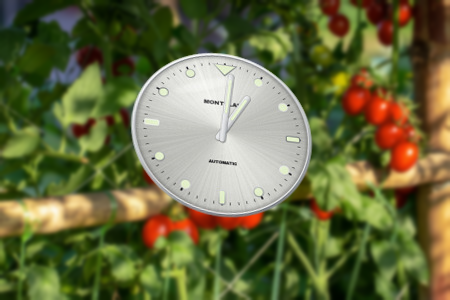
1,01
